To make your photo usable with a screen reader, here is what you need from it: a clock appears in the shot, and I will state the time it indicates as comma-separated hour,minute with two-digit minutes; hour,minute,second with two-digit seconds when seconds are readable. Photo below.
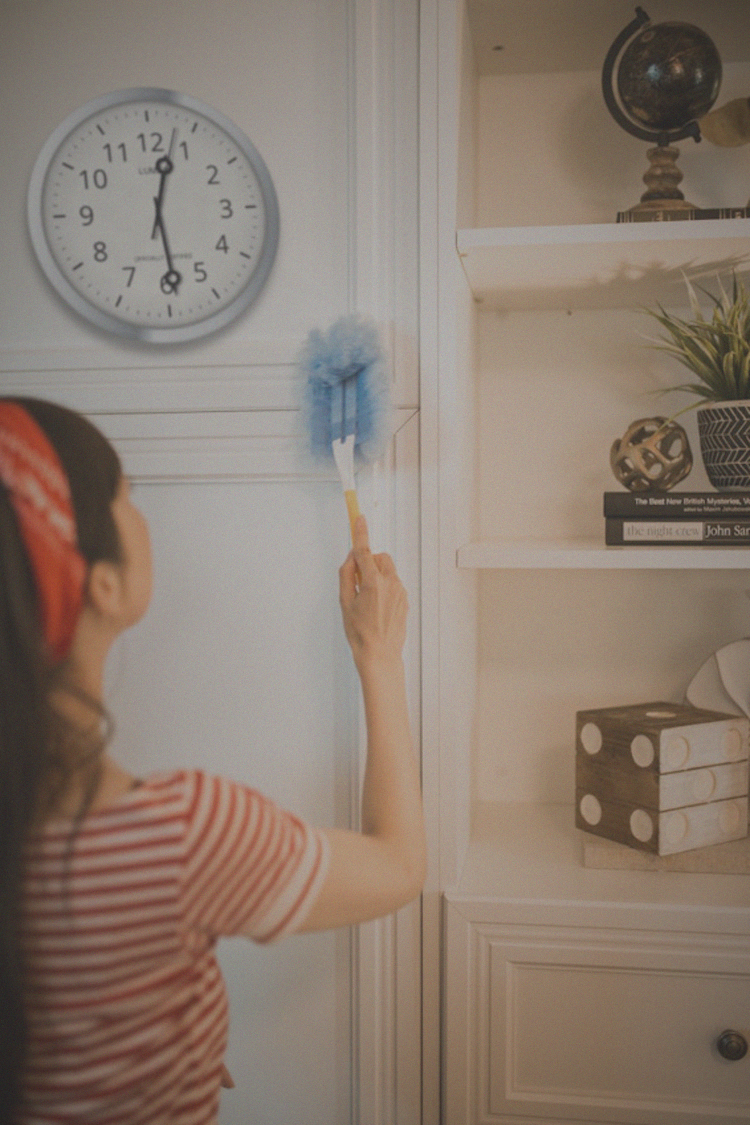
12,29,03
